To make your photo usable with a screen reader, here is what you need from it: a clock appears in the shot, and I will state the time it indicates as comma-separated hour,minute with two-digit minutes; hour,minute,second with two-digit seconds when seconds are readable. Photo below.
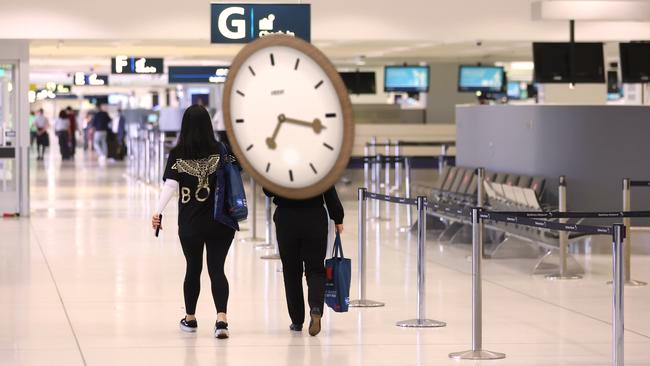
7,17
